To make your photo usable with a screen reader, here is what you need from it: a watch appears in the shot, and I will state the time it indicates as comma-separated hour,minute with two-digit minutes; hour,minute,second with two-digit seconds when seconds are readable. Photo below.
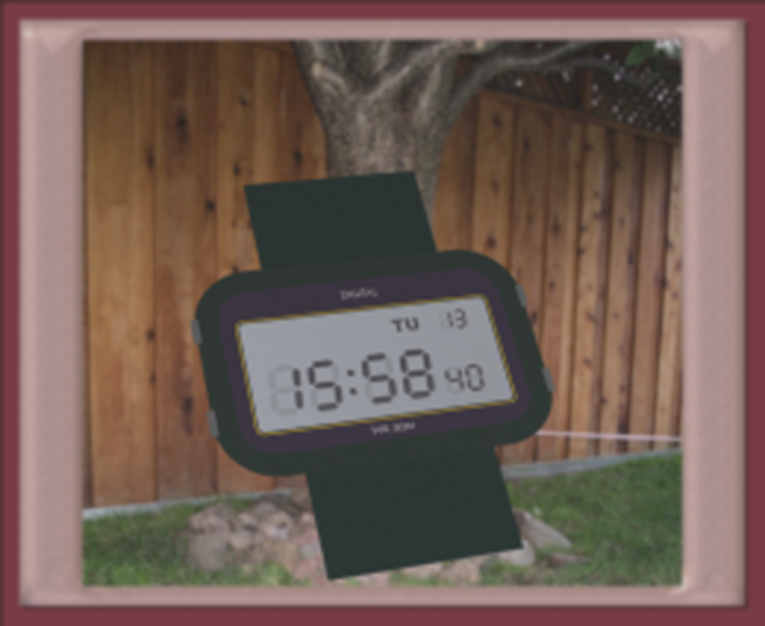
15,58,40
